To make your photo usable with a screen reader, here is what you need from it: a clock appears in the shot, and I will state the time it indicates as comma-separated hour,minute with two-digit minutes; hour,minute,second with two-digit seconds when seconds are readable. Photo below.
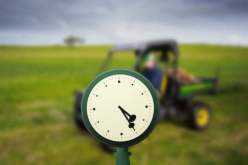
4,25
